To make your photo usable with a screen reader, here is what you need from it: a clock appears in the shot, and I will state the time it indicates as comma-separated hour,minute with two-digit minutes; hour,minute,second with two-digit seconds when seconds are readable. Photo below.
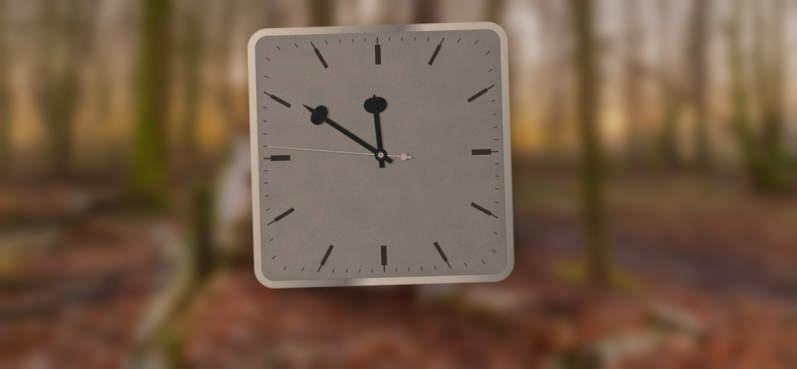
11,50,46
